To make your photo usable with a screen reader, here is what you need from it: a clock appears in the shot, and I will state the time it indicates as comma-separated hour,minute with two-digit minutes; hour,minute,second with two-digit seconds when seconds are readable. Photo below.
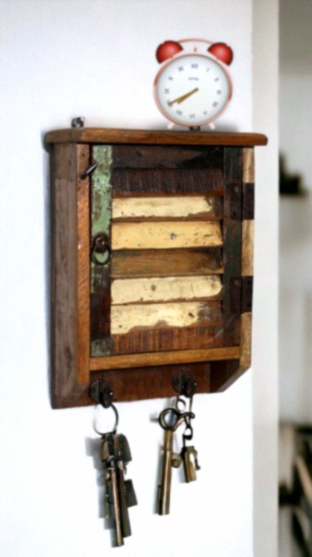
7,40
